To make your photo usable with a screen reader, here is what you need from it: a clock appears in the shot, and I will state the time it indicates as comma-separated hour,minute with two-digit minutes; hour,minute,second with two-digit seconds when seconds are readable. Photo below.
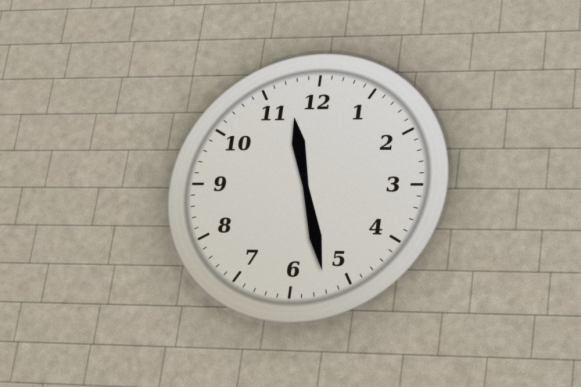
11,27
